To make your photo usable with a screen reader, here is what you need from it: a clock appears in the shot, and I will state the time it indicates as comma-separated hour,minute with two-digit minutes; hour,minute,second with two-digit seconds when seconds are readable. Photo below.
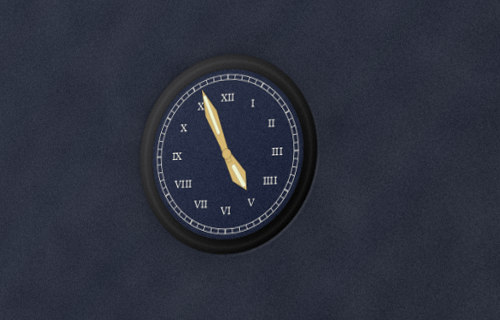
4,56
